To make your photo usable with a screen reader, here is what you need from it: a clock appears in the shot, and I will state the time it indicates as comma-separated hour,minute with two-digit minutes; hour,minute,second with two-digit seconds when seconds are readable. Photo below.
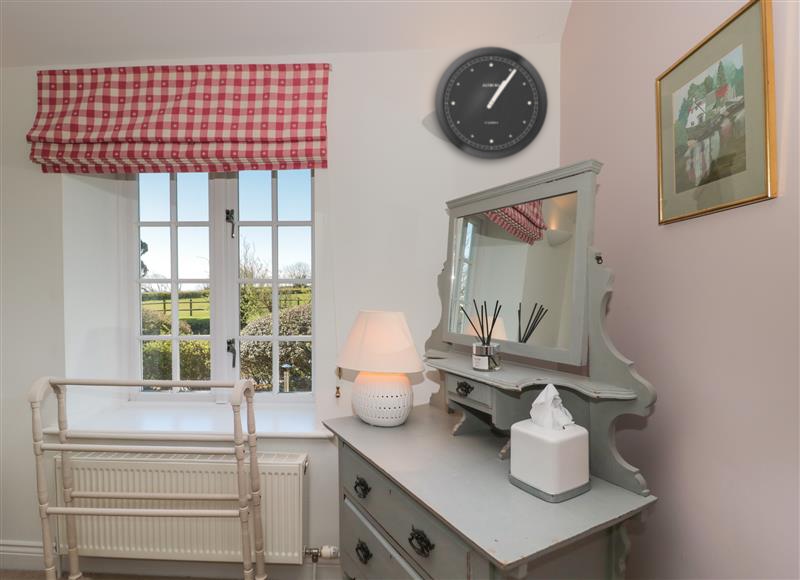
1,06
